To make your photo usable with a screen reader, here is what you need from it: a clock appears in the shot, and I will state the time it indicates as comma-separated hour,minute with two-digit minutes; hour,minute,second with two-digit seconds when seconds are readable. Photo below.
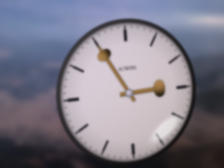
2,55
